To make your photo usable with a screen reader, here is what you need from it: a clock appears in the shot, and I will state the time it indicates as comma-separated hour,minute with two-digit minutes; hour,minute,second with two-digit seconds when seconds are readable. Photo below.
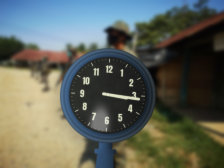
3,16
